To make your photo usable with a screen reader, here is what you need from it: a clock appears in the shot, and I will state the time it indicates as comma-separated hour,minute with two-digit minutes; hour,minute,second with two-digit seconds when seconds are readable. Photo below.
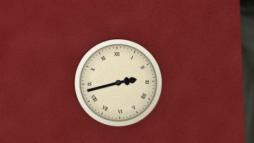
2,43
